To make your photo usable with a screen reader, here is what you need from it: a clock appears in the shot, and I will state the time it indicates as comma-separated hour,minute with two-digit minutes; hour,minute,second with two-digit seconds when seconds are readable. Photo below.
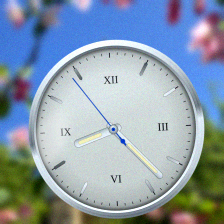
8,22,54
